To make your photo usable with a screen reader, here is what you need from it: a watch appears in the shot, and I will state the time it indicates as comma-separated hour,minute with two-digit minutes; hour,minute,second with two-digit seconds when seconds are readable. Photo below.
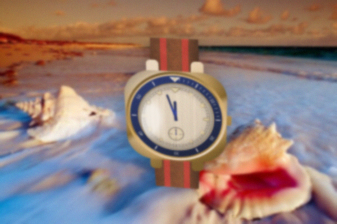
11,57
